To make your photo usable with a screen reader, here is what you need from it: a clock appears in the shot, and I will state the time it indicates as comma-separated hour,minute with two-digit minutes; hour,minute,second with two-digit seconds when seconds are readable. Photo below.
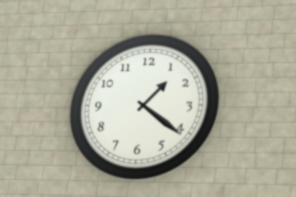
1,21
